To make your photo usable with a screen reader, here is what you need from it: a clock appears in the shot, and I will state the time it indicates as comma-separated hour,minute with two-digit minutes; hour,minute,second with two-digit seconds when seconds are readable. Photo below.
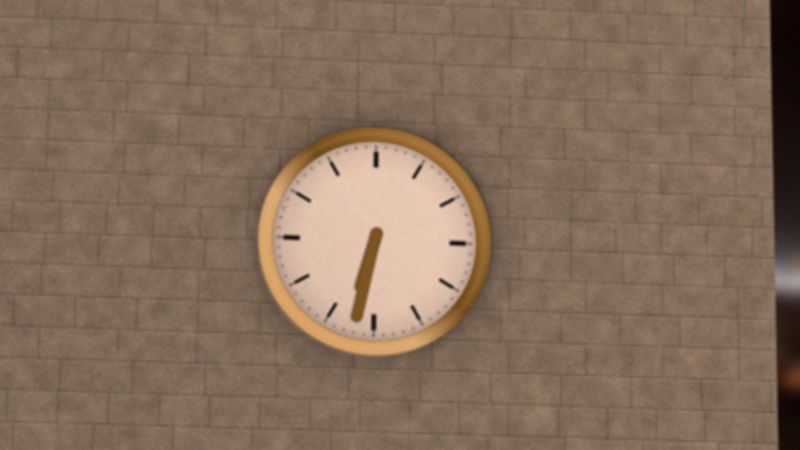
6,32
